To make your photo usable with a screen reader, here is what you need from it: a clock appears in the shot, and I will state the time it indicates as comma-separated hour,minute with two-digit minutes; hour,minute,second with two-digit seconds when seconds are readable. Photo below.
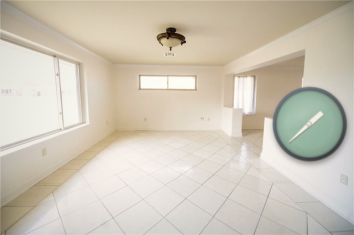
1,38
